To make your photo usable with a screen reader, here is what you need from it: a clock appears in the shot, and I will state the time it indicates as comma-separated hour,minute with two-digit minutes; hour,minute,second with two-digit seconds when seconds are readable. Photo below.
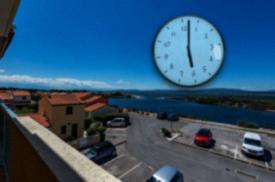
6,02
